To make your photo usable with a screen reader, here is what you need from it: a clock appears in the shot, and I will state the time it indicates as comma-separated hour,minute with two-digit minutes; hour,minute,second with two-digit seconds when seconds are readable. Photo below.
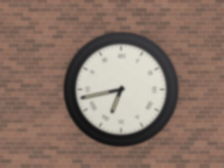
6,43
